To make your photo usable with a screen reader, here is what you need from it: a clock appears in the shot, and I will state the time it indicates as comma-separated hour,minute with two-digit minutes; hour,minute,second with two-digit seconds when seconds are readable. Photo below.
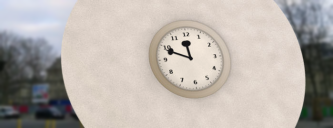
11,49
